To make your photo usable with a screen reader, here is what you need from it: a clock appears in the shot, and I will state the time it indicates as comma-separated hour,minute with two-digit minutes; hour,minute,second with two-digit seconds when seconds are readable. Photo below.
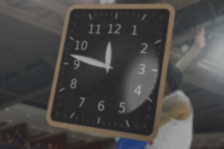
11,47
